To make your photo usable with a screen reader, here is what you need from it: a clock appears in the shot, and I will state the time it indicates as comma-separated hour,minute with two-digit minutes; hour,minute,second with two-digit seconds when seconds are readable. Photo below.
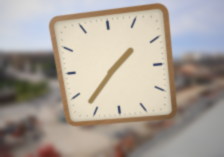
1,37
